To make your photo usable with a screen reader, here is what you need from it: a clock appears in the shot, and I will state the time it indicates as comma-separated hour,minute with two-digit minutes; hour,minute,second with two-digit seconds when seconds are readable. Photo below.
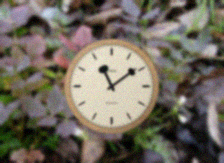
11,09
